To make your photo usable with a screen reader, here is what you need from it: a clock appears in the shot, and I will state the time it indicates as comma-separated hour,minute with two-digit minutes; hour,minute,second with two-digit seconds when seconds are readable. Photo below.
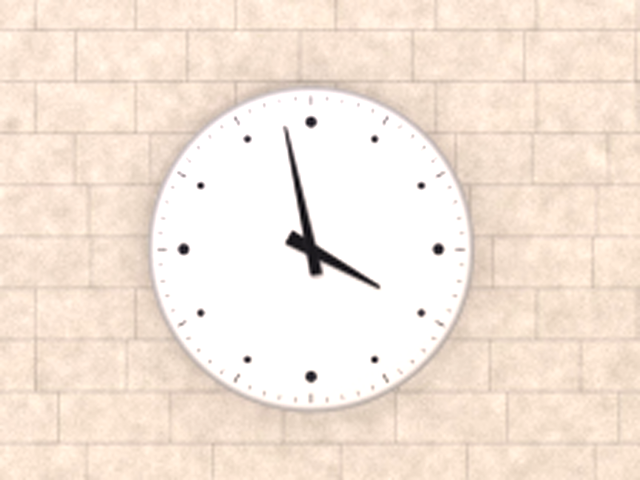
3,58
